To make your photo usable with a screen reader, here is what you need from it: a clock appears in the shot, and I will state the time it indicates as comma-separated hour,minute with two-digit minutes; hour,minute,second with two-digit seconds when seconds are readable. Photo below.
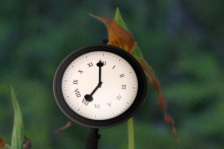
6,59
